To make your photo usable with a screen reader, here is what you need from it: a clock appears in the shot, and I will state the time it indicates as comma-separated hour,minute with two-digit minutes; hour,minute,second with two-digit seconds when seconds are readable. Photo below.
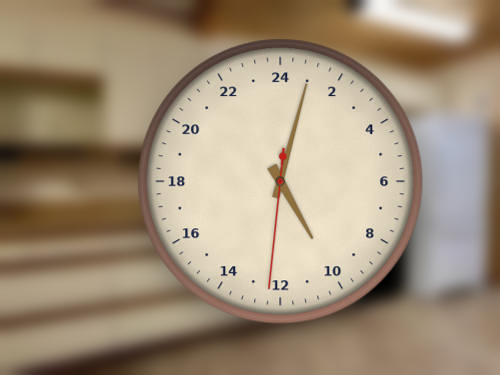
10,02,31
